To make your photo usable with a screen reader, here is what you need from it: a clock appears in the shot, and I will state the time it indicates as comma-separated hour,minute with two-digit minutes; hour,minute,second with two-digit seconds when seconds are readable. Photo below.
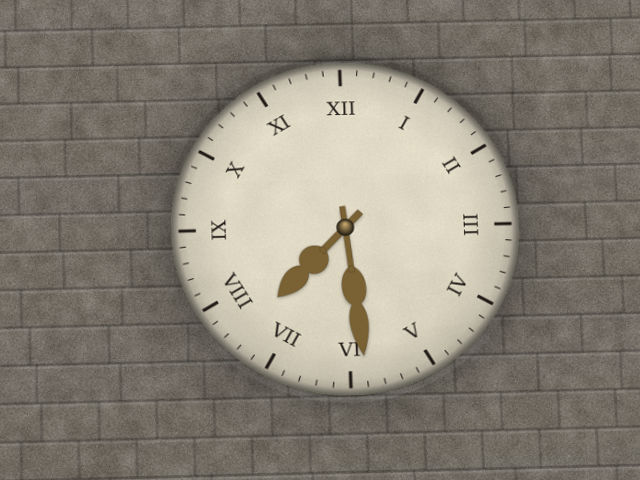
7,29
